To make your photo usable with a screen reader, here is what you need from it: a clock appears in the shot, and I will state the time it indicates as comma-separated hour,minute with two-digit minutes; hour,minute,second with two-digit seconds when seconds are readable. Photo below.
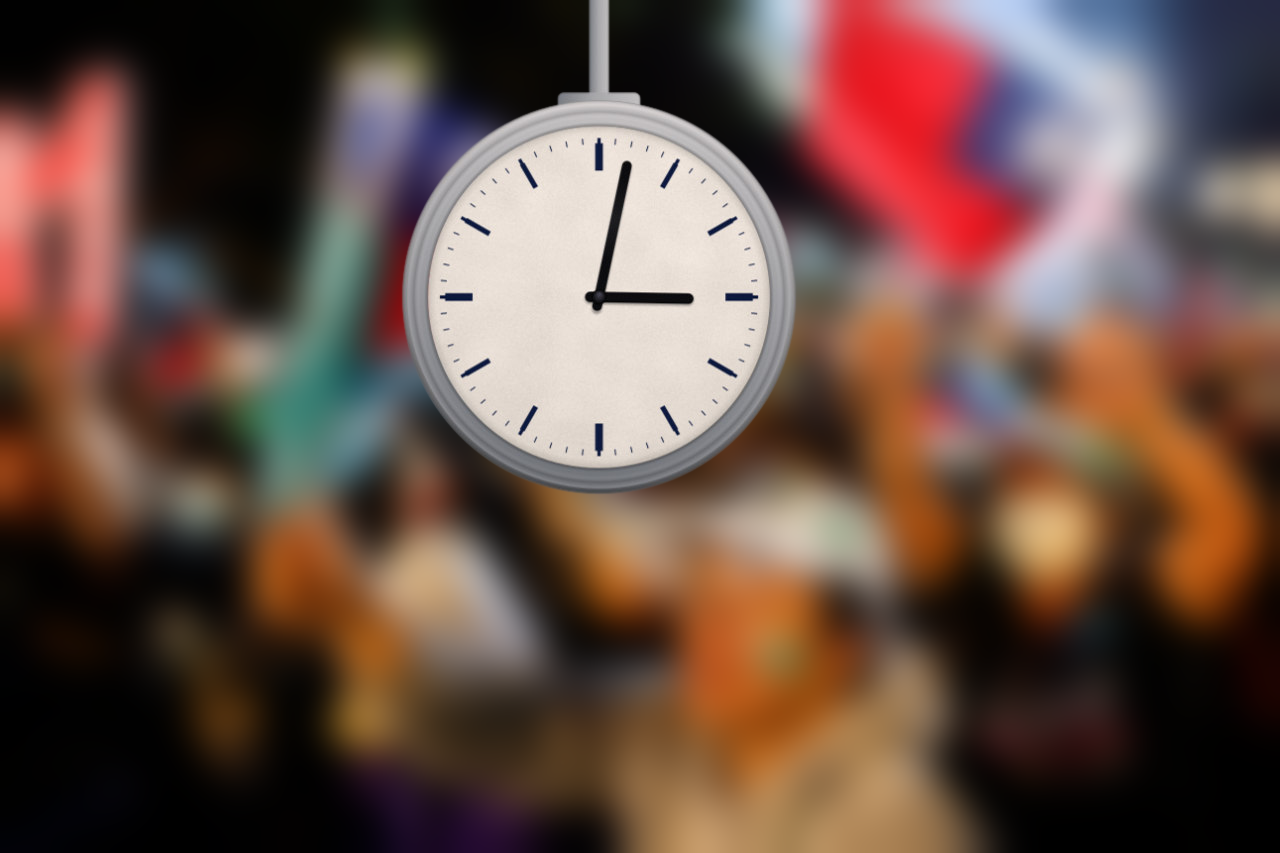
3,02
